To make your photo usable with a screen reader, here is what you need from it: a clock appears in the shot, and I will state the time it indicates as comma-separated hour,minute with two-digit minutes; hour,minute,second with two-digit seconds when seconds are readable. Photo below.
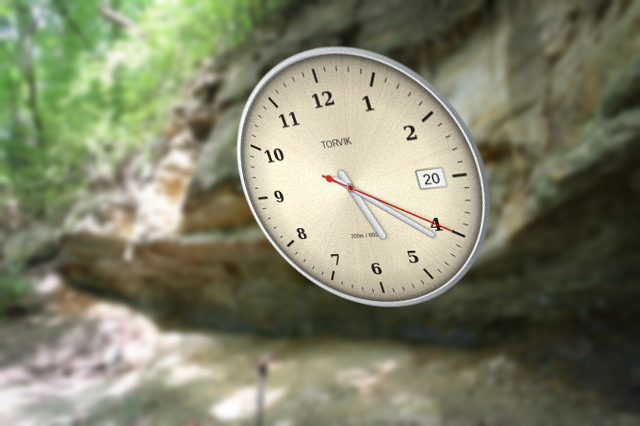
5,21,20
